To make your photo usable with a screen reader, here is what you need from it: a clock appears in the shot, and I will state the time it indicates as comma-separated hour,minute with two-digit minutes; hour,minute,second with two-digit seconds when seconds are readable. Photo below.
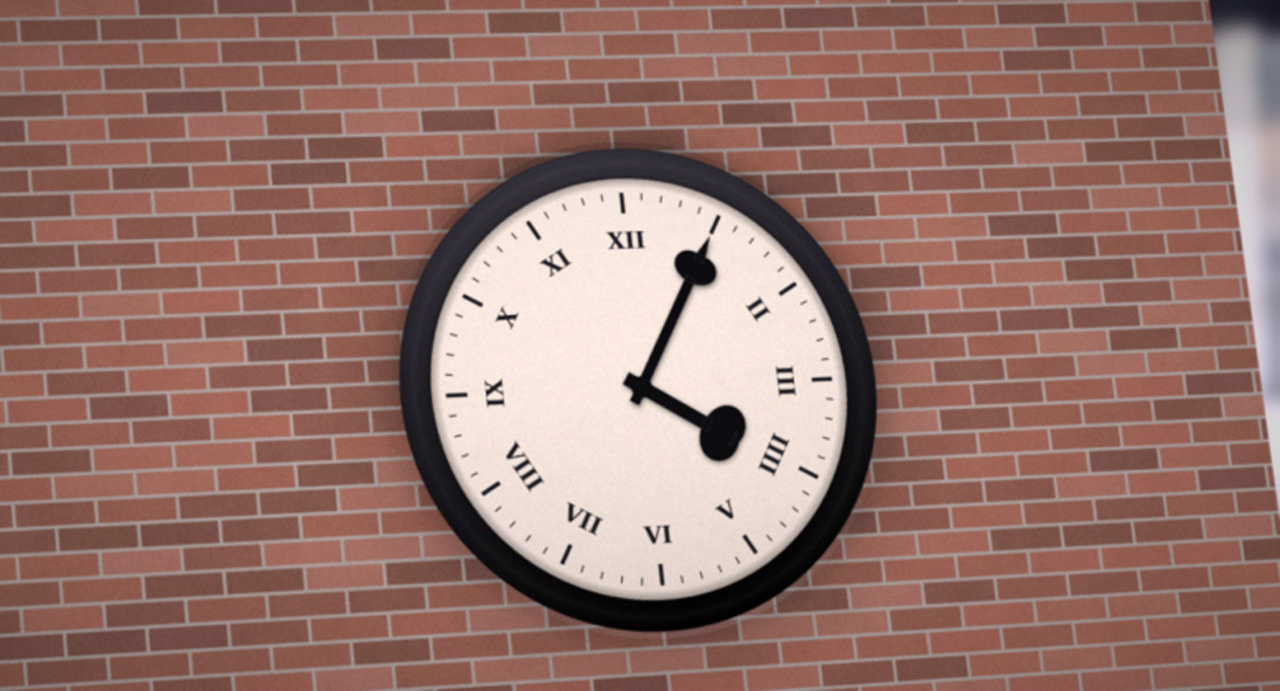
4,05
